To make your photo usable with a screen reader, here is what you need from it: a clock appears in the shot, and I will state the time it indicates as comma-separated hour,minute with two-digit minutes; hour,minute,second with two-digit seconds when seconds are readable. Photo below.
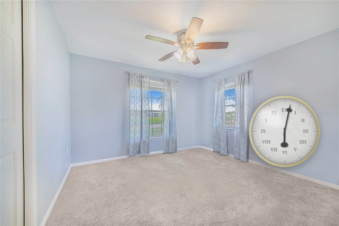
6,02
